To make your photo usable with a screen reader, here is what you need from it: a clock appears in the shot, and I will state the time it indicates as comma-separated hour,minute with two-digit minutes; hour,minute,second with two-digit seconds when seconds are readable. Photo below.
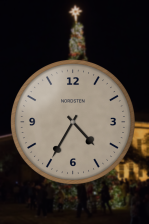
4,35
